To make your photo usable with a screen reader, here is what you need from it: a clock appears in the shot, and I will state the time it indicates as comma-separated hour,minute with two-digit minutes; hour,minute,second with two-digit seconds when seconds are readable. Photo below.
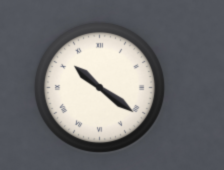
10,21
